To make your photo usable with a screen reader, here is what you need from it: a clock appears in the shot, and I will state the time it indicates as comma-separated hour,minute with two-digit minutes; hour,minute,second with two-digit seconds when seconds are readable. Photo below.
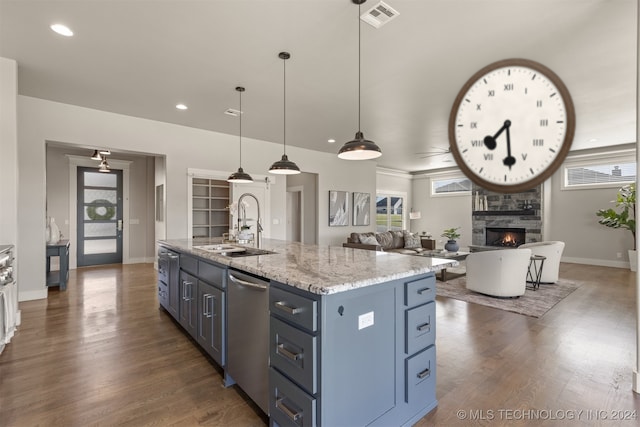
7,29
